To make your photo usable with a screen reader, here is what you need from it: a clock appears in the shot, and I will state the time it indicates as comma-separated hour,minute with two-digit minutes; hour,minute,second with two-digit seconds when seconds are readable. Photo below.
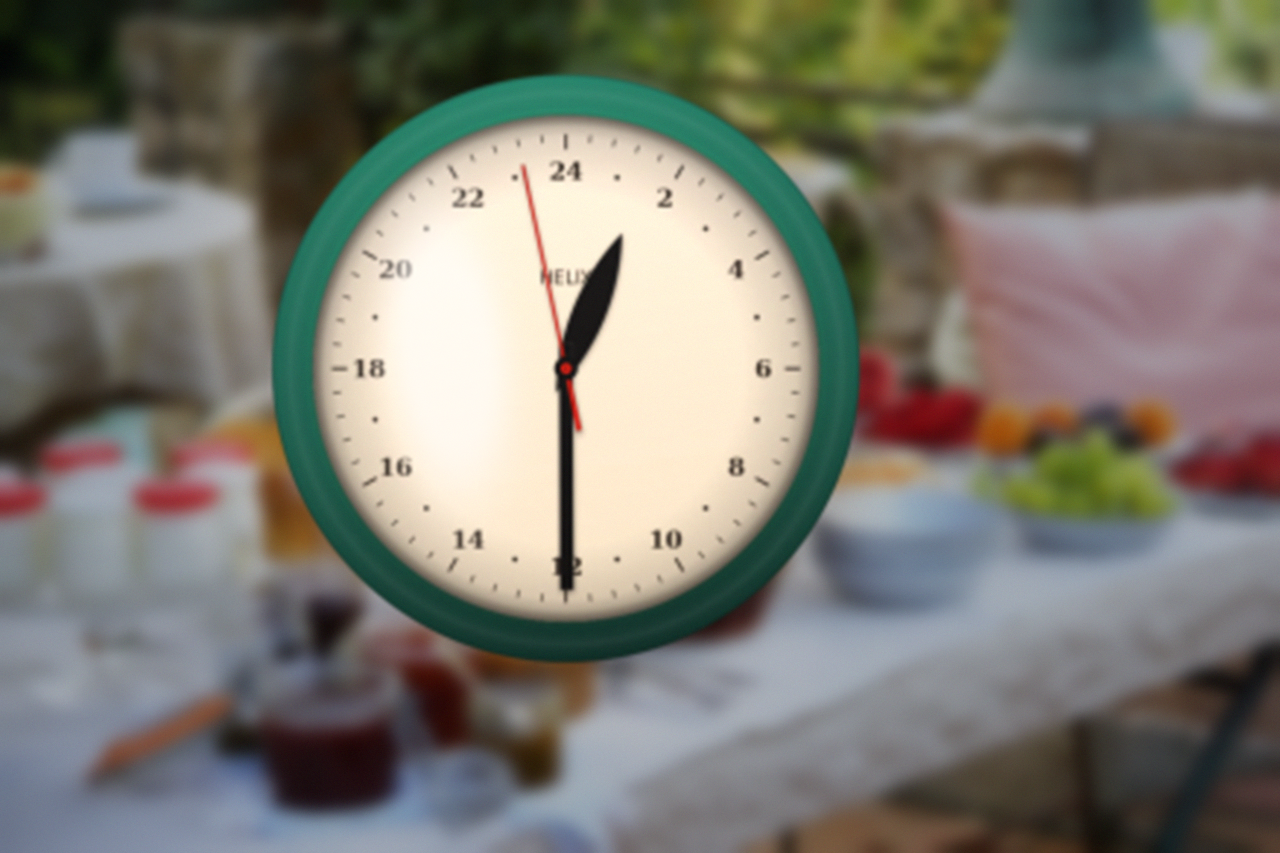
1,29,58
